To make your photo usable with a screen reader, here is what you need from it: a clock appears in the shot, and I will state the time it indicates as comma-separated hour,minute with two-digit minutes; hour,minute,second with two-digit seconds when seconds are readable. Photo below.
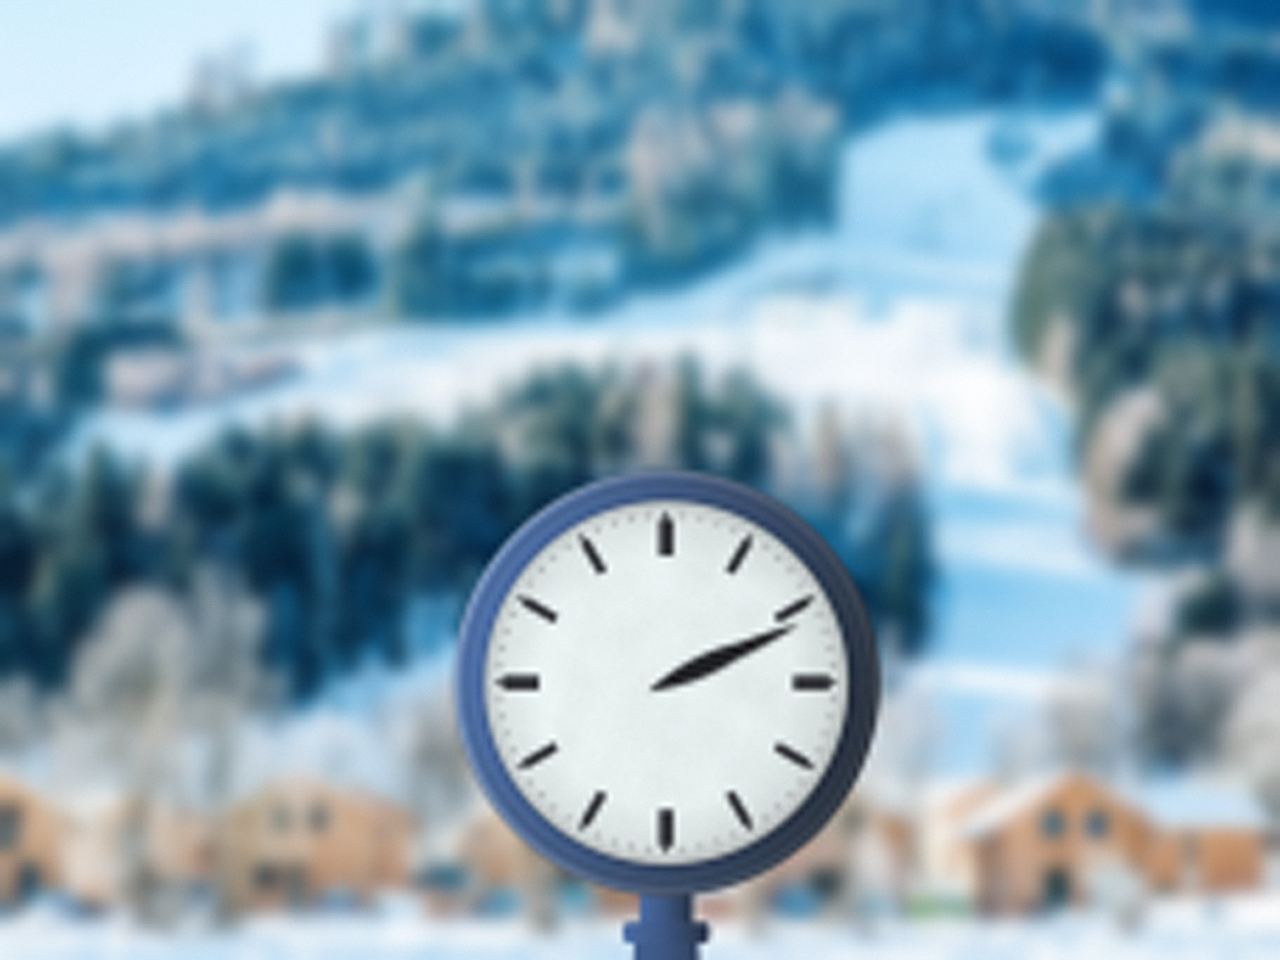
2,11
